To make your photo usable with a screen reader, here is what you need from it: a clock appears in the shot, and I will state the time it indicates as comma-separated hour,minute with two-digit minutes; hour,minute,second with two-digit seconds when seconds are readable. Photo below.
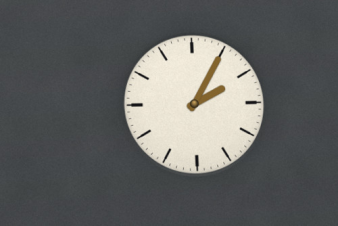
2,05
